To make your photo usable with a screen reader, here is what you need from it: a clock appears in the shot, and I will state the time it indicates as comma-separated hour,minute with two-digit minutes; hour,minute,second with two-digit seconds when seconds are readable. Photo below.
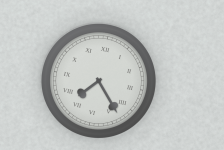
7,23
